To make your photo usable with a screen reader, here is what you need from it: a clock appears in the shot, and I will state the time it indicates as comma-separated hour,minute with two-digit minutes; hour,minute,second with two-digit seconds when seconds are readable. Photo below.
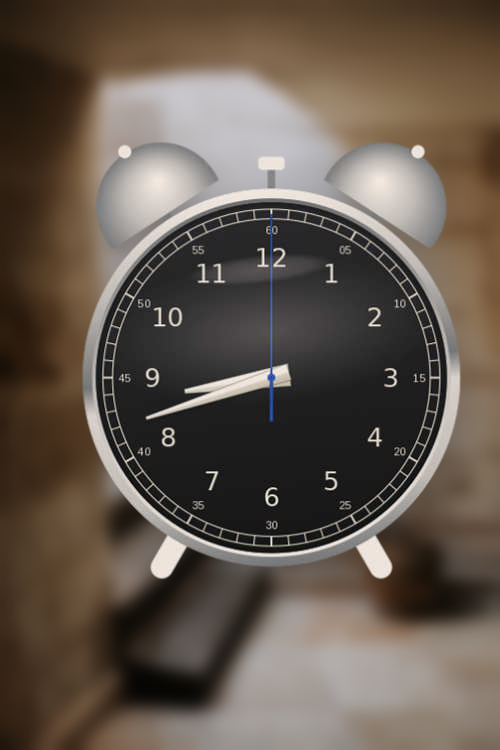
8,42,00
